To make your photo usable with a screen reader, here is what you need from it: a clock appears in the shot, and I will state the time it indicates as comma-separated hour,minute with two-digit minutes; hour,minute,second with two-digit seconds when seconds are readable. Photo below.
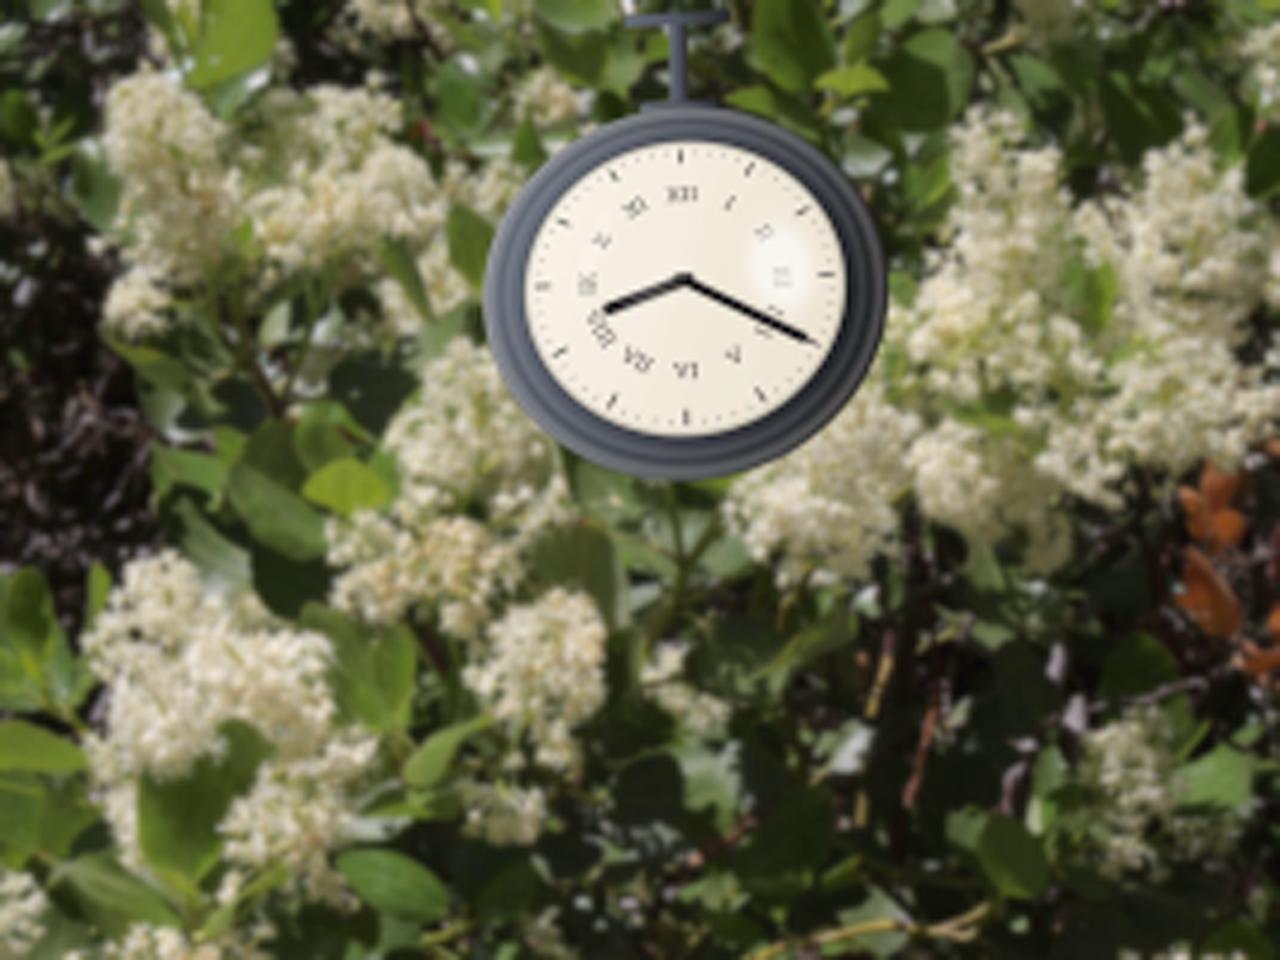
8,20
